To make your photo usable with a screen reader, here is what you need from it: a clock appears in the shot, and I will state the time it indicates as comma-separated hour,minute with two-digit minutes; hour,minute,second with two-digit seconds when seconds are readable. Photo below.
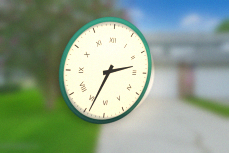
2,34
